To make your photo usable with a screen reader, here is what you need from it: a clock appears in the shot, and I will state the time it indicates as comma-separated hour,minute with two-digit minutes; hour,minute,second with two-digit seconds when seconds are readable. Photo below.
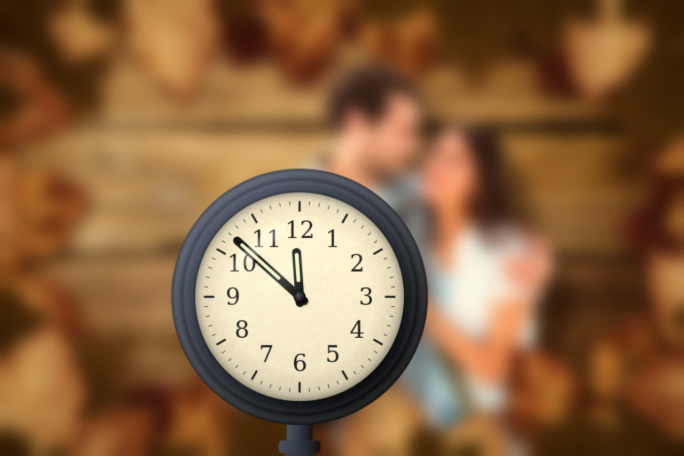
11,52
